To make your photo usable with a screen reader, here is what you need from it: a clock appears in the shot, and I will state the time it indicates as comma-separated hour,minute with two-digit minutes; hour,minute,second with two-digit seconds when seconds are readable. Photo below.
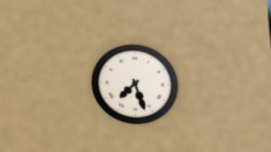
7,27
